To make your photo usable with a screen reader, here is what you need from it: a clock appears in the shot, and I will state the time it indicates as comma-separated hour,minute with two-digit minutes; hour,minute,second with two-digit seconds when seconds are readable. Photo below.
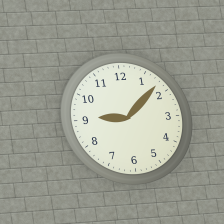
9,08
